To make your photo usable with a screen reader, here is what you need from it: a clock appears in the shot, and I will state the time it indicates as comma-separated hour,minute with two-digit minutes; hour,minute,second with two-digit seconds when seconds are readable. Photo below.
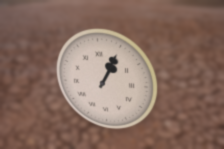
1,05
